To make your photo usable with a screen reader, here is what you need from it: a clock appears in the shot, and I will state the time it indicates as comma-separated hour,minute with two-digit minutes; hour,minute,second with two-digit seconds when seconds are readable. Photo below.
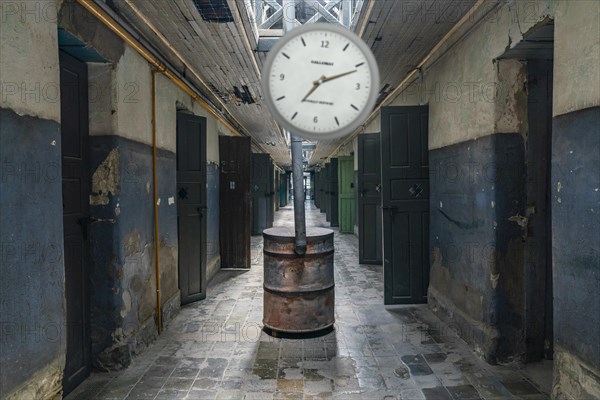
7,11
